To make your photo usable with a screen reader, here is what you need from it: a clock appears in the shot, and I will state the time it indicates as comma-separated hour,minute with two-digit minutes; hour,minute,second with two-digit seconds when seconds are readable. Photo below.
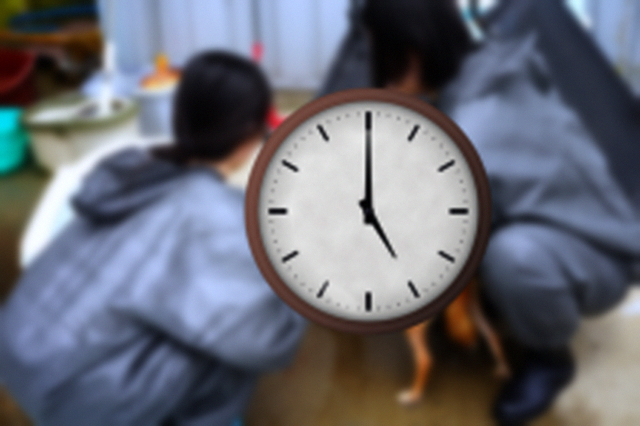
5,00
